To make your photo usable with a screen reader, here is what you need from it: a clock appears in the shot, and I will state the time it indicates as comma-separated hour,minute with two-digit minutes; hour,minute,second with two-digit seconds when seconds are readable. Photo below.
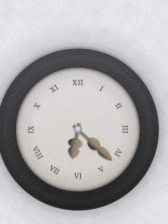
6,22
